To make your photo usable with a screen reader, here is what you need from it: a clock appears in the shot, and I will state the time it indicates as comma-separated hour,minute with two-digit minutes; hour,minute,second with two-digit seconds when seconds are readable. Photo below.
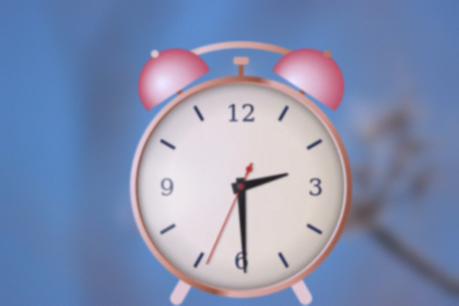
2,29,34
